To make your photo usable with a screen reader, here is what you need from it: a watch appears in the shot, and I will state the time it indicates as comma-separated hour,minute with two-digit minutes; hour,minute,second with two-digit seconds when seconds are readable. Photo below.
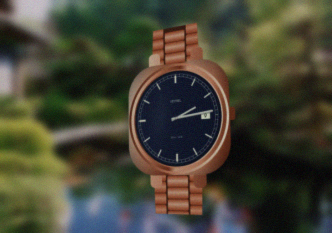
2,14
